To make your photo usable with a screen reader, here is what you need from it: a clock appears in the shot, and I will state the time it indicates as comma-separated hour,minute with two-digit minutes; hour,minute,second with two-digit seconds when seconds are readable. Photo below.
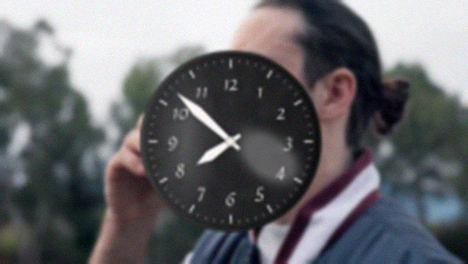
7,52
